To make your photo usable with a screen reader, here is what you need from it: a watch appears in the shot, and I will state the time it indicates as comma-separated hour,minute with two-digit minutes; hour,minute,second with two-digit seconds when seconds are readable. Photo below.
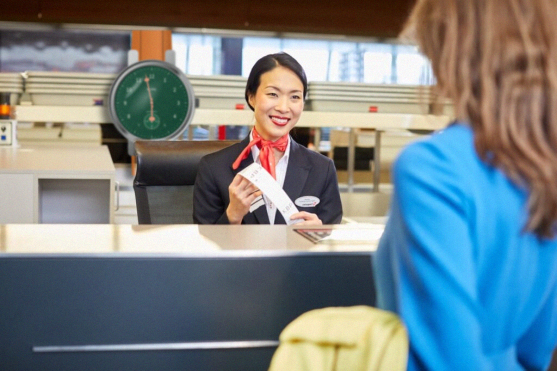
5,58
